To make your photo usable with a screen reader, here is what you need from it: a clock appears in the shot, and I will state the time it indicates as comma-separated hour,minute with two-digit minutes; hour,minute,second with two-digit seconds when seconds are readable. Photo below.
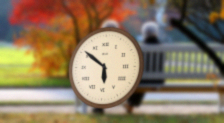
5,51
